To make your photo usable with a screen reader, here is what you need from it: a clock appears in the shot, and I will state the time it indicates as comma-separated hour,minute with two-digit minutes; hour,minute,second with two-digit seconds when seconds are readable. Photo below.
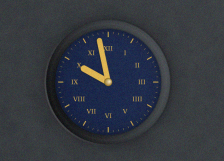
9,58
